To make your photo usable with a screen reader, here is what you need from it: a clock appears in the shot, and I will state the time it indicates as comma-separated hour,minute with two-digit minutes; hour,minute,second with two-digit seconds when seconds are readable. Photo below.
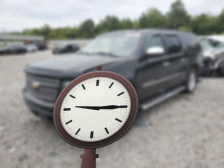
9,15
